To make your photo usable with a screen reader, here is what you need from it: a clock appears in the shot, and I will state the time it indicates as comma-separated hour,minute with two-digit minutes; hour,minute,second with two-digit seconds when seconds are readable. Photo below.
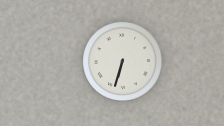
6,33
